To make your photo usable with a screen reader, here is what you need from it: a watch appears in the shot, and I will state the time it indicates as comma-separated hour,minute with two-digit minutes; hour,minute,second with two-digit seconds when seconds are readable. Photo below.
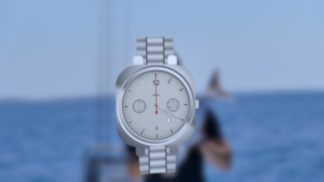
4,20
